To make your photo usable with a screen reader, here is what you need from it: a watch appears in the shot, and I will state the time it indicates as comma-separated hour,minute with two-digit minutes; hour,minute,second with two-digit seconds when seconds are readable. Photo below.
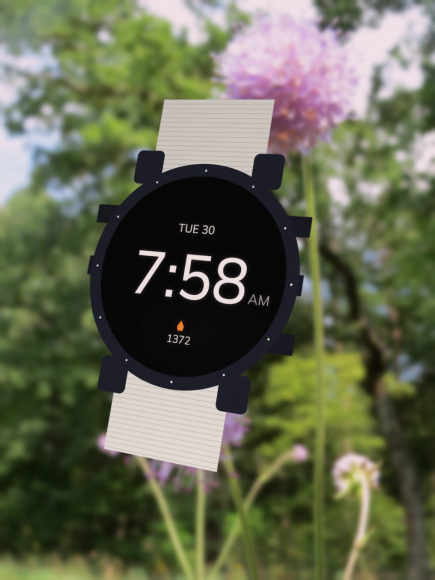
7,58
